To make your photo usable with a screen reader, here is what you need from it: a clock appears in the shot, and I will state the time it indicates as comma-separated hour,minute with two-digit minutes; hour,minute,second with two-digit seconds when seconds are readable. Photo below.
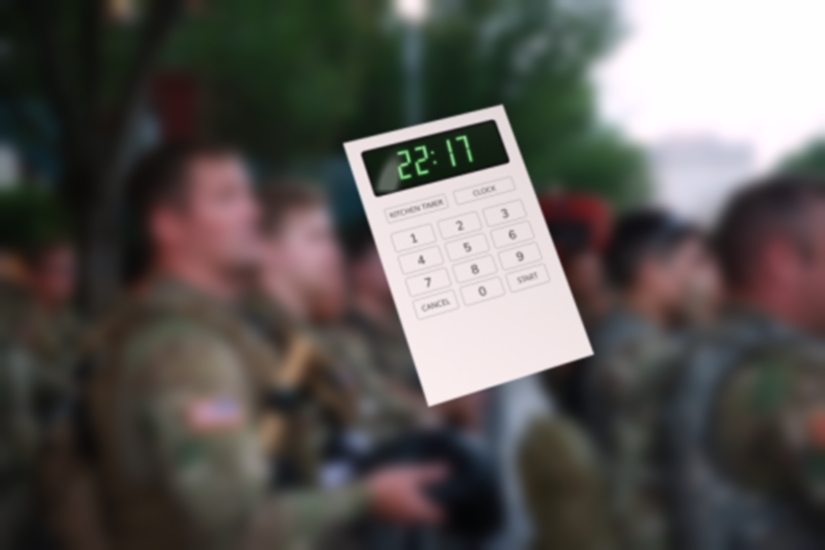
22,17
